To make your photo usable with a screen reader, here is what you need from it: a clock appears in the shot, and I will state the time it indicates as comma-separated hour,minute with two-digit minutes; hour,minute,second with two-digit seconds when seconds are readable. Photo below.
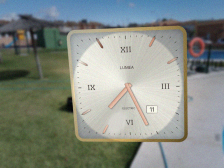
7,26
